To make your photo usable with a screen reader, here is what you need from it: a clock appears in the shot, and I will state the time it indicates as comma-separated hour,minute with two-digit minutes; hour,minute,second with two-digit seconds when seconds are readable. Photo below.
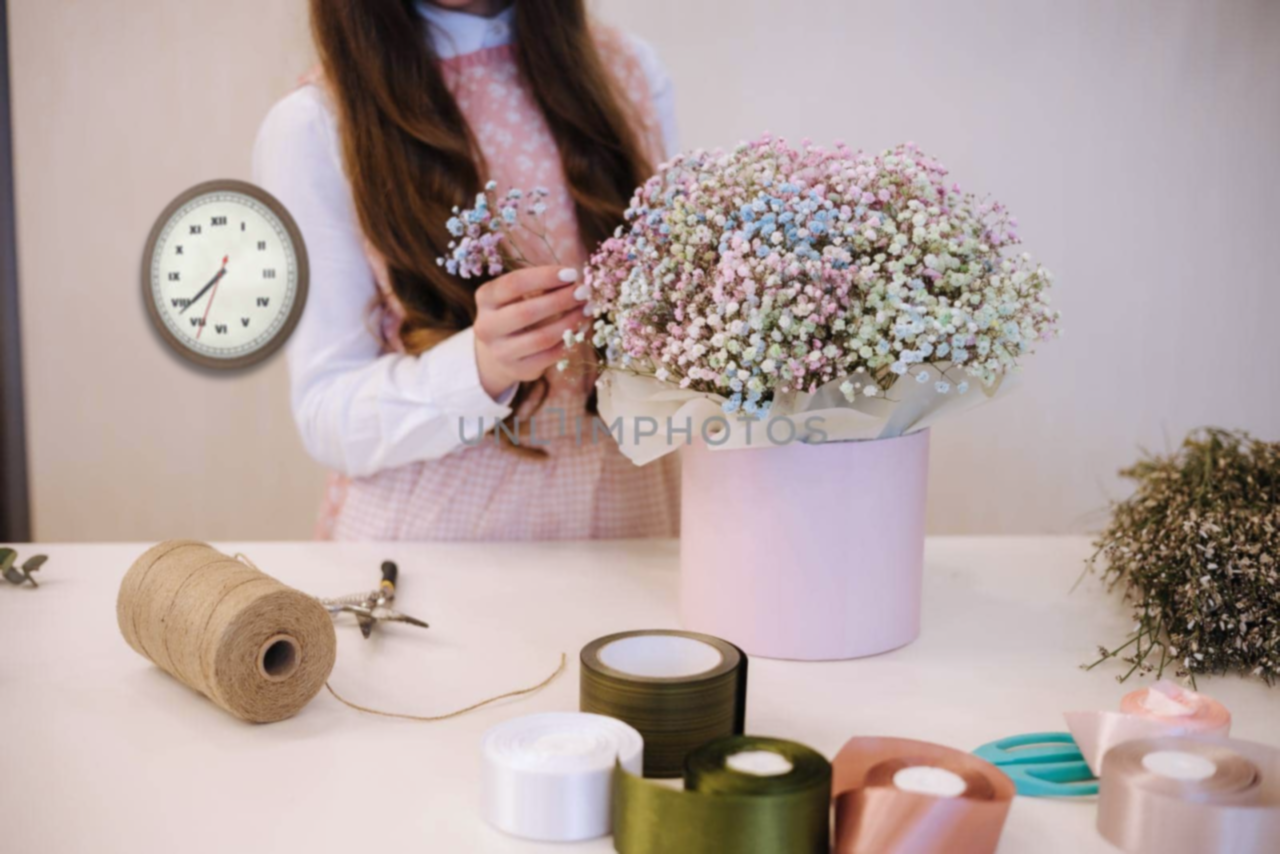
7,38,34
